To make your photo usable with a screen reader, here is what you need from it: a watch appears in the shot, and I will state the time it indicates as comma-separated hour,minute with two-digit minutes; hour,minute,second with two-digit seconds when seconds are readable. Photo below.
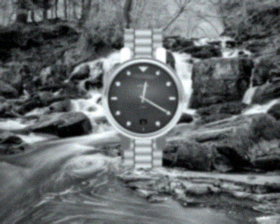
12,20
